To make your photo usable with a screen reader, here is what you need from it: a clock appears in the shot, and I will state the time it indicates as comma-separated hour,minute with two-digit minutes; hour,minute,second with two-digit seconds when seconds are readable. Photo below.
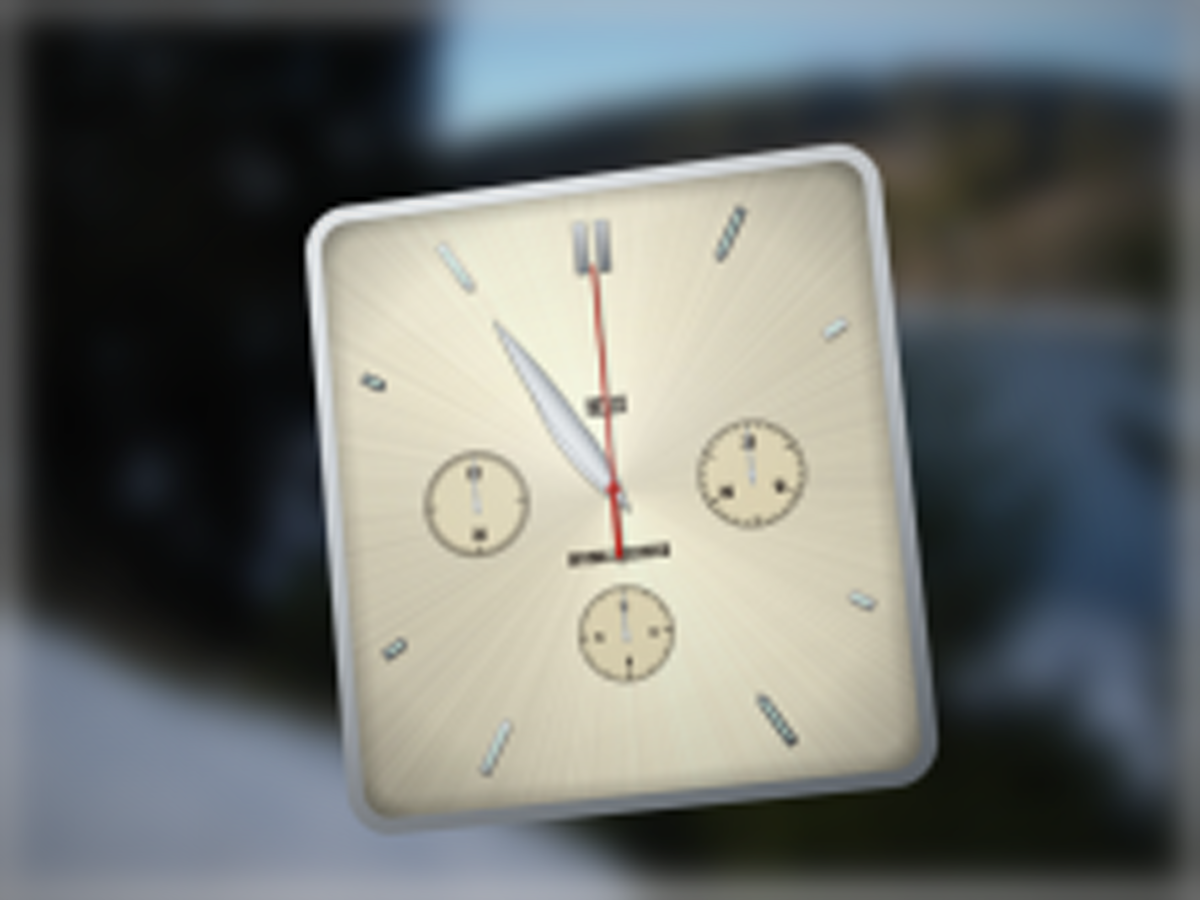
10,55
